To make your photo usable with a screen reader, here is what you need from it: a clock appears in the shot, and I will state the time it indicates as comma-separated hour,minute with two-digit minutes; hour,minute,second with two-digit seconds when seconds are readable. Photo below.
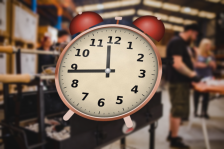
11,44
